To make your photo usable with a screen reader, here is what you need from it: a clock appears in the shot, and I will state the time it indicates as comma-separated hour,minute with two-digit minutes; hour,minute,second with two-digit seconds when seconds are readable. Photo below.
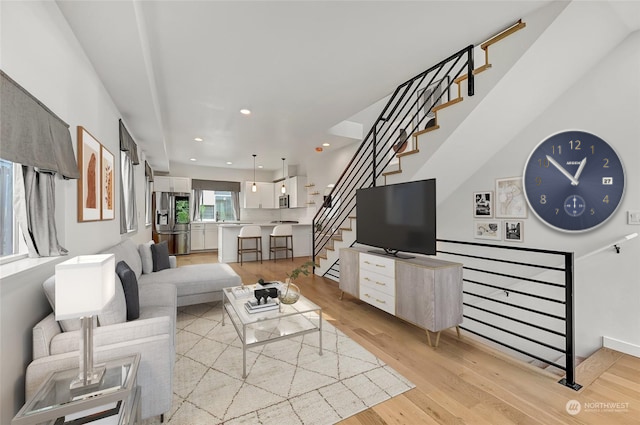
12,52
